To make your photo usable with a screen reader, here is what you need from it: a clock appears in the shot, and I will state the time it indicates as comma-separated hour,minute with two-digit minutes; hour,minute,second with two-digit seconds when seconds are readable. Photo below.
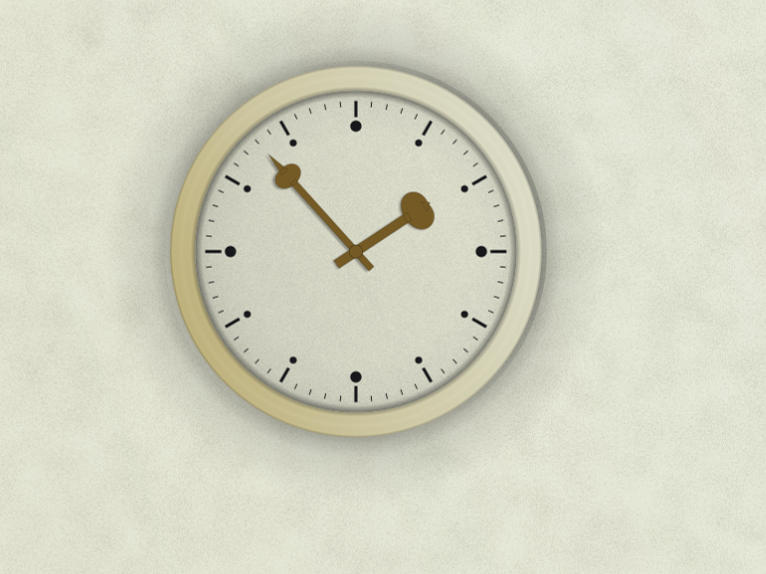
1,53
